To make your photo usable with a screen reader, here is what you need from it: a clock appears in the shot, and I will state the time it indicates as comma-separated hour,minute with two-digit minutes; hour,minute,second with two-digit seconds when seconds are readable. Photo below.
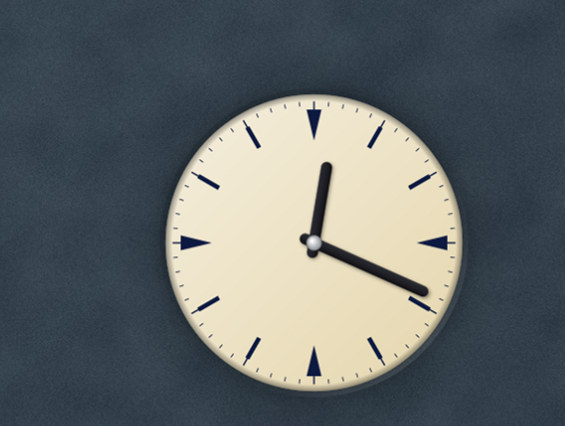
12,19
